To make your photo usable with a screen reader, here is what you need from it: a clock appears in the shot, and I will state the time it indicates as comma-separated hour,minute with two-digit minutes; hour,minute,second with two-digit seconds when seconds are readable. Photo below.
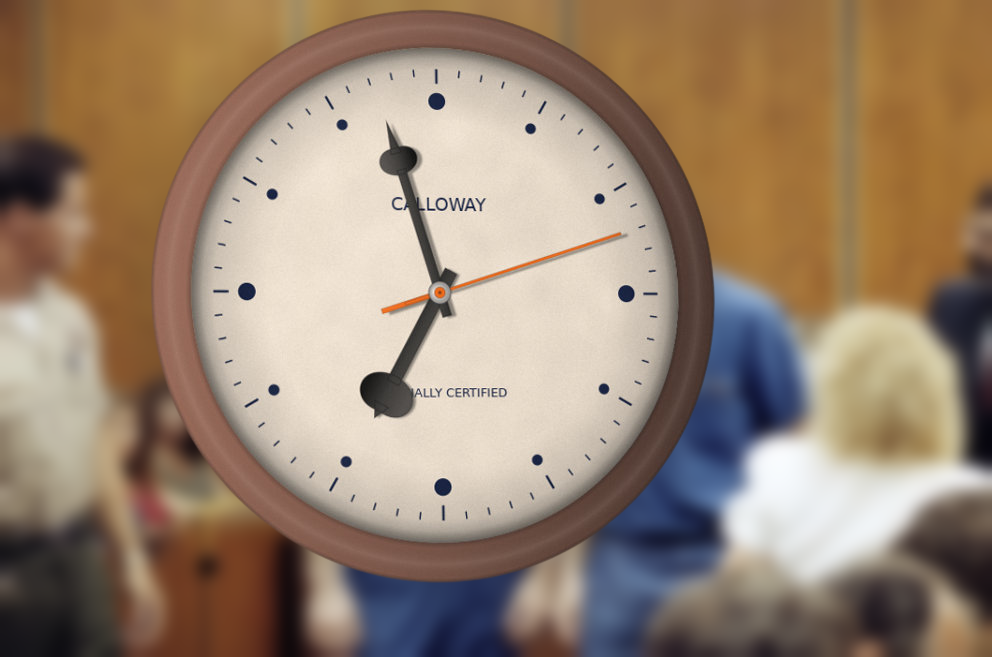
6,57,12
